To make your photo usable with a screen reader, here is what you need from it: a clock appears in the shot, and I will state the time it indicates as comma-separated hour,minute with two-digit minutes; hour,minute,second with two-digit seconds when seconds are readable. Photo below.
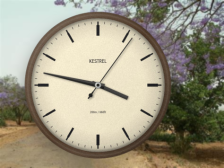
3,47,06
